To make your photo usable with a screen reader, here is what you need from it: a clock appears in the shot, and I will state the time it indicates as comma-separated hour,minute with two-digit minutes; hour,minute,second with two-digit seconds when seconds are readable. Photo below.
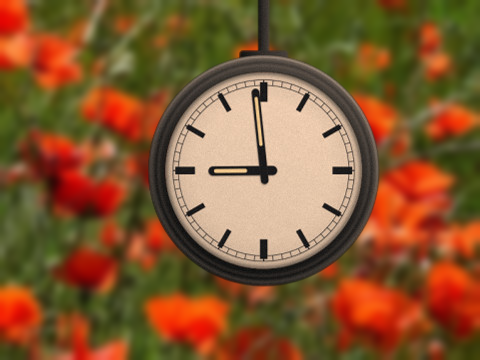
8,59
